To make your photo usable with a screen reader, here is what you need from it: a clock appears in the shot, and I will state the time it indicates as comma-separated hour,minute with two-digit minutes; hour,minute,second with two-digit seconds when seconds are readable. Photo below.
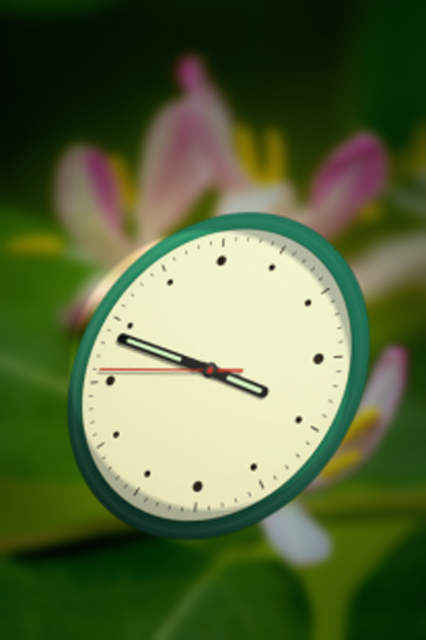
3,48,46
